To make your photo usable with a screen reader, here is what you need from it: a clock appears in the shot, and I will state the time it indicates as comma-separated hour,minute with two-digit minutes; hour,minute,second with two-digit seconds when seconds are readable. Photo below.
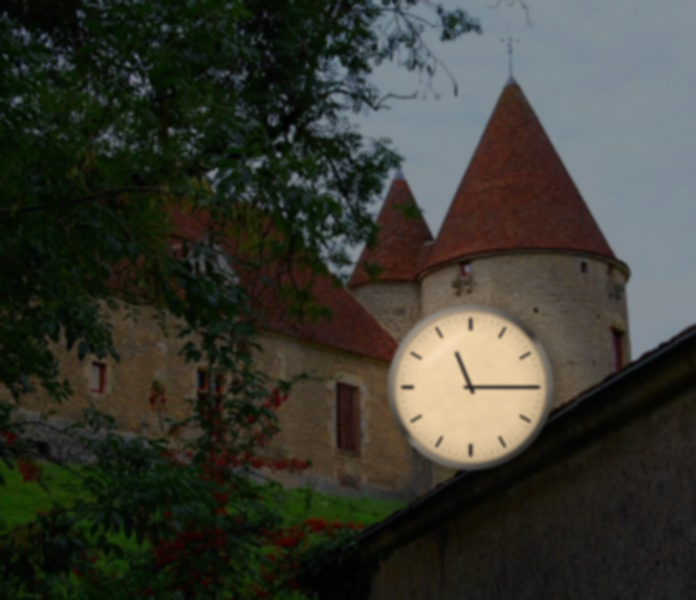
11,15
